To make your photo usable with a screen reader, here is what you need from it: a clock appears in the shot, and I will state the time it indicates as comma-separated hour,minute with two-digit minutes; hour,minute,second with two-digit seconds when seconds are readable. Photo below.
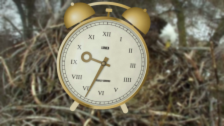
9,34
